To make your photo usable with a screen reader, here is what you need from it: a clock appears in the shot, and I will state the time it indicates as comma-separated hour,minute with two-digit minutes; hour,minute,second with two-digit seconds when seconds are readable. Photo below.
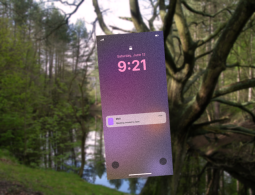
9,21
